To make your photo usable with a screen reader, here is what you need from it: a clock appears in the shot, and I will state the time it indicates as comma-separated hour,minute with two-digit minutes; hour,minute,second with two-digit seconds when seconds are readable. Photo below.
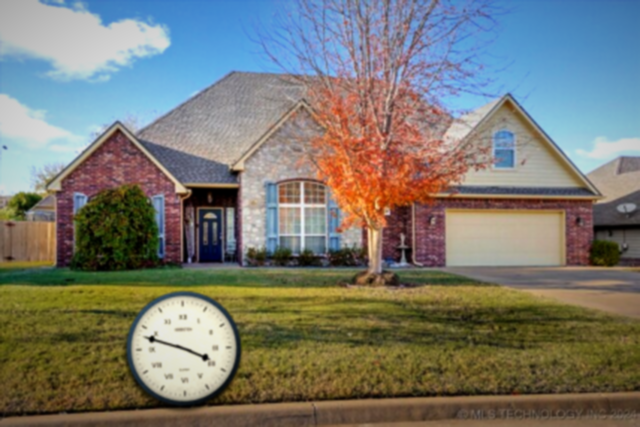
3,48
